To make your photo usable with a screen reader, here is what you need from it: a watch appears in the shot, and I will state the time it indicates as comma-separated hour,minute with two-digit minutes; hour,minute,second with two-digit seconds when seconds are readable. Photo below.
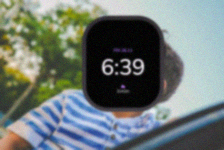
6,39
